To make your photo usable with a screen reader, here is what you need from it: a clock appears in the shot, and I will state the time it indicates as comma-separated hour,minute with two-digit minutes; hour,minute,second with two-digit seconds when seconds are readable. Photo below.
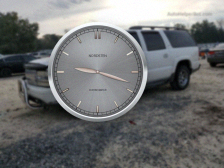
9,18
